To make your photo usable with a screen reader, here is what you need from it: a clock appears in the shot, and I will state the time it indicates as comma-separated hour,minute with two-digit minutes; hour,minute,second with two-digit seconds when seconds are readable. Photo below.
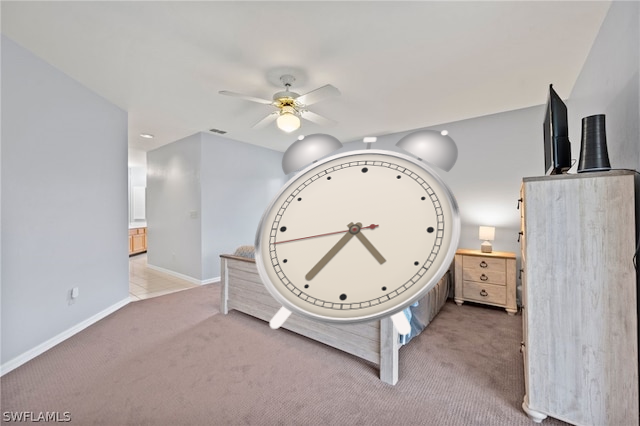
4,35,43
